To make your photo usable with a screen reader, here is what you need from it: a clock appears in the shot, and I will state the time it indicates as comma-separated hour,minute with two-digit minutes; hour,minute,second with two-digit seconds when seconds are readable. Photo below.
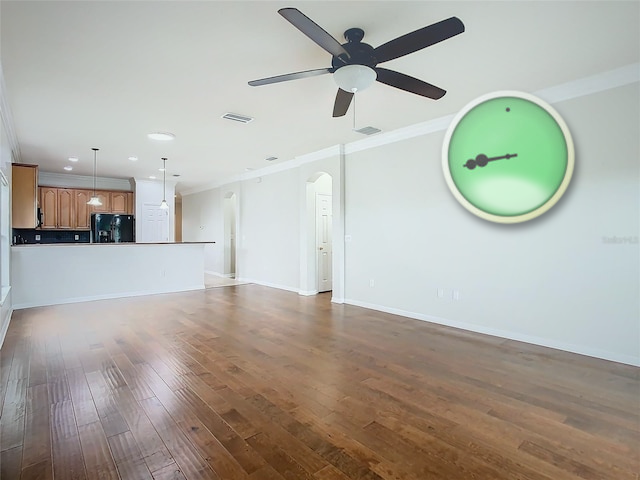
8,43
